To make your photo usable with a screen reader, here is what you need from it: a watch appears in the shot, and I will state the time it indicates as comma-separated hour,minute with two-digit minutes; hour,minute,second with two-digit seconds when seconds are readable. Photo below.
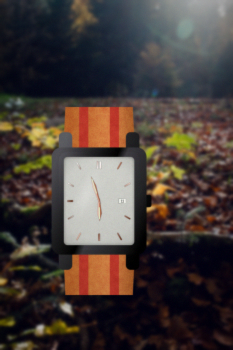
5,57
